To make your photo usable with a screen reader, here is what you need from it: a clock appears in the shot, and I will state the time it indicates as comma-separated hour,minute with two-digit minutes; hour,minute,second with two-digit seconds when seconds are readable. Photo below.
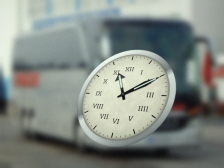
11,10
